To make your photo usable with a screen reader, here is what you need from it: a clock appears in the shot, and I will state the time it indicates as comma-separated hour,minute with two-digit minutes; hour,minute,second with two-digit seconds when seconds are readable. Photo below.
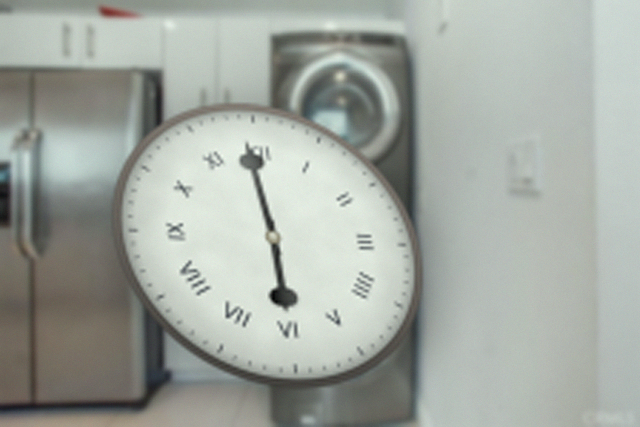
5,59
